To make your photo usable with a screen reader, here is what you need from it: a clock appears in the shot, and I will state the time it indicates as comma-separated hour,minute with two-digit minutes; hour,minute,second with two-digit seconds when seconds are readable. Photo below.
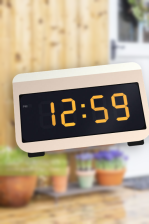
12,59
